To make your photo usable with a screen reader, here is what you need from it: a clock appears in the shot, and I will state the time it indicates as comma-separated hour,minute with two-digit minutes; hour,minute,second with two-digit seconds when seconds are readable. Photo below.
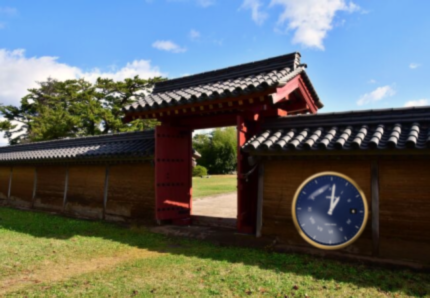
1,01
